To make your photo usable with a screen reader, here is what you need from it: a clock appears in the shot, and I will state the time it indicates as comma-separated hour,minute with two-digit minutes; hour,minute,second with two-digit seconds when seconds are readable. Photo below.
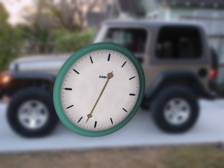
12,33
